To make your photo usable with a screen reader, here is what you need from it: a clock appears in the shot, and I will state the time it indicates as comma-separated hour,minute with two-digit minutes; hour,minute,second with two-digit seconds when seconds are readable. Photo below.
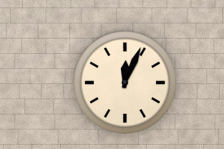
12,04
